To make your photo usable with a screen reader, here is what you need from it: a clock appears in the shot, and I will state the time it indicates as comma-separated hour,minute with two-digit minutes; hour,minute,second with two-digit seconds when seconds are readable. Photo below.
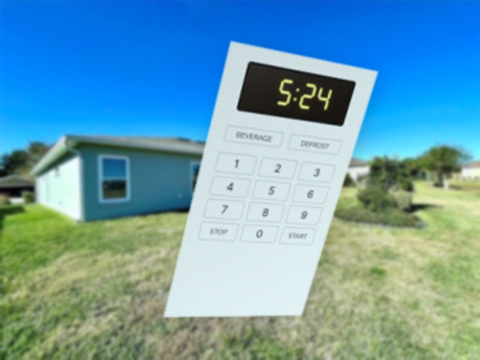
5,24
